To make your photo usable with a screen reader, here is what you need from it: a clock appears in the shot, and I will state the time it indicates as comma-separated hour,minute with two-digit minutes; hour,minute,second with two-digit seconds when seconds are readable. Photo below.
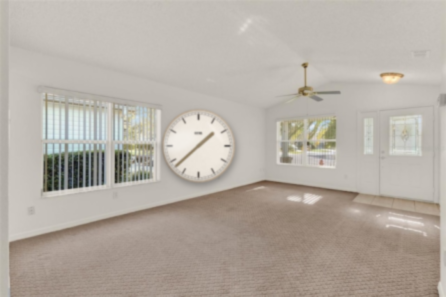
1,38
